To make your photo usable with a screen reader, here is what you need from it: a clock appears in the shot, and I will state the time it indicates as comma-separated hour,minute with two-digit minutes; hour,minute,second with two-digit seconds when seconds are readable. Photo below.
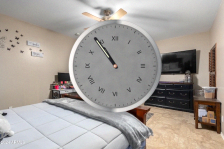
10,54
